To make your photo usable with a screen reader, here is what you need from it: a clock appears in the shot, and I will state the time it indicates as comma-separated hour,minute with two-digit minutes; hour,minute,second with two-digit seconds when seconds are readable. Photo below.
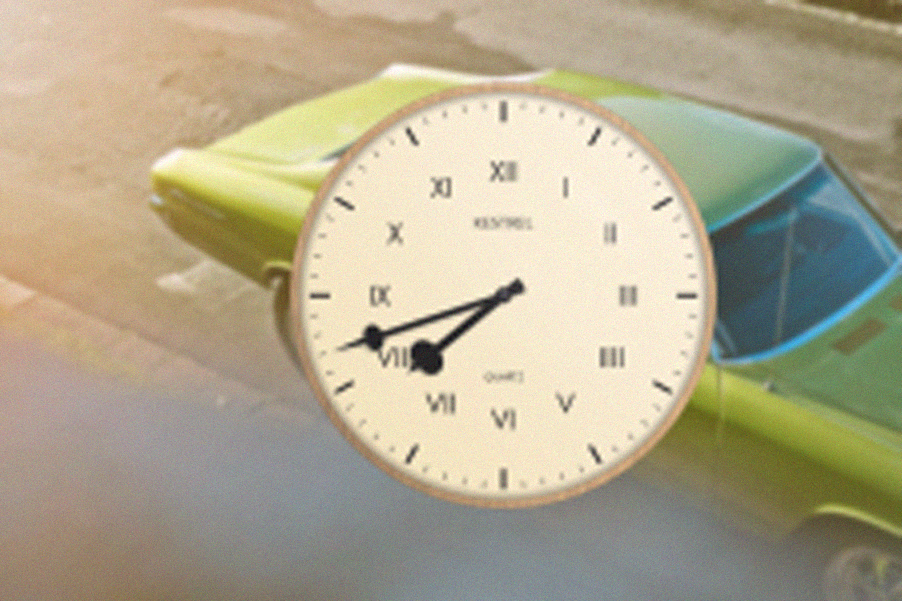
7,42
